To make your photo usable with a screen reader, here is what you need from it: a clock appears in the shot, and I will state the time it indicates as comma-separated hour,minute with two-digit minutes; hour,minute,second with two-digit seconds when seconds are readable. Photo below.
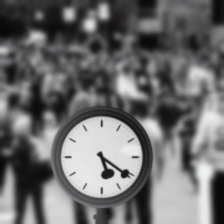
5,21
